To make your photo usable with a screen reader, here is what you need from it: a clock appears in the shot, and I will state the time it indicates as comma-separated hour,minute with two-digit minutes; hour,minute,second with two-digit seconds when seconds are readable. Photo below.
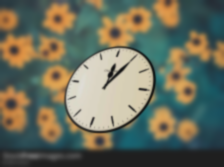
12,05
